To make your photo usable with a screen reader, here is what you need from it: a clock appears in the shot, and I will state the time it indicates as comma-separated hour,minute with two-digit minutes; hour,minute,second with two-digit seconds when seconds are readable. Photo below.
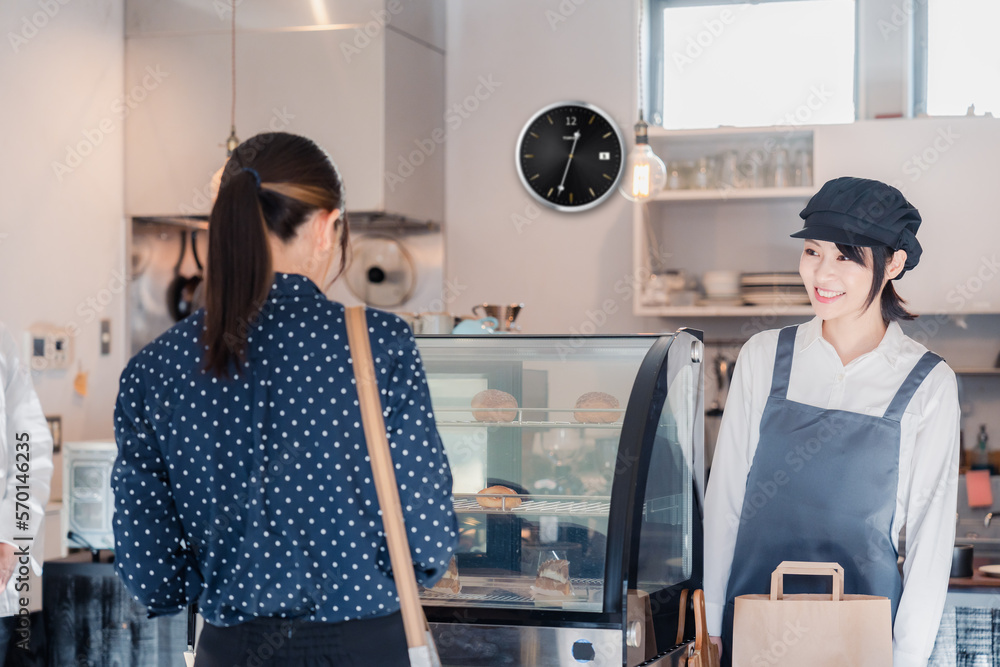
12,33
